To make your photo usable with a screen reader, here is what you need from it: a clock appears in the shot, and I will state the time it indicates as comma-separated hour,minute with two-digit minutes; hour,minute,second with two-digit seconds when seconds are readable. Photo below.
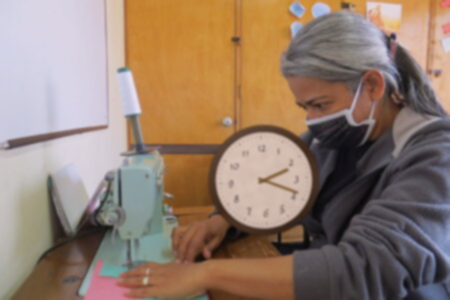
2,19
